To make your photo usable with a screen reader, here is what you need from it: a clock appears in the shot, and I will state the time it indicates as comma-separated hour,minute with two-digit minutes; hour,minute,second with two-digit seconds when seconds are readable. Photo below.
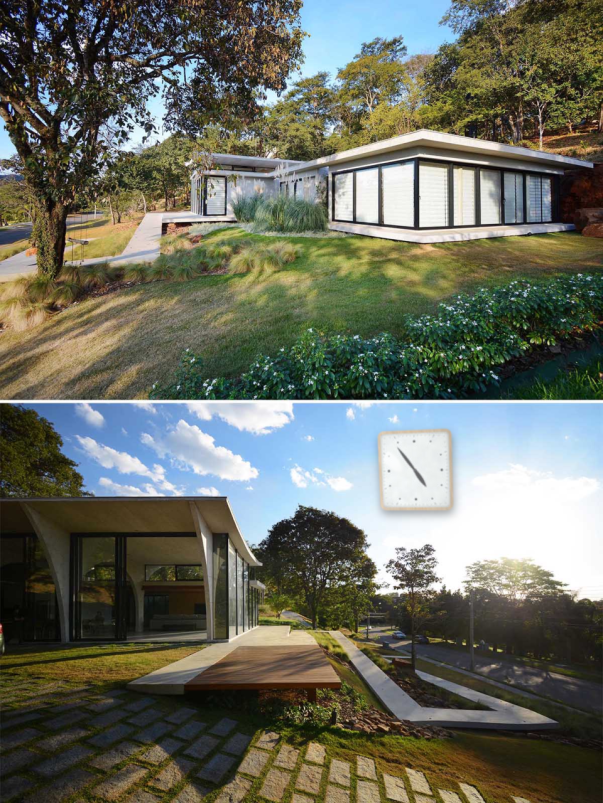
4,54
